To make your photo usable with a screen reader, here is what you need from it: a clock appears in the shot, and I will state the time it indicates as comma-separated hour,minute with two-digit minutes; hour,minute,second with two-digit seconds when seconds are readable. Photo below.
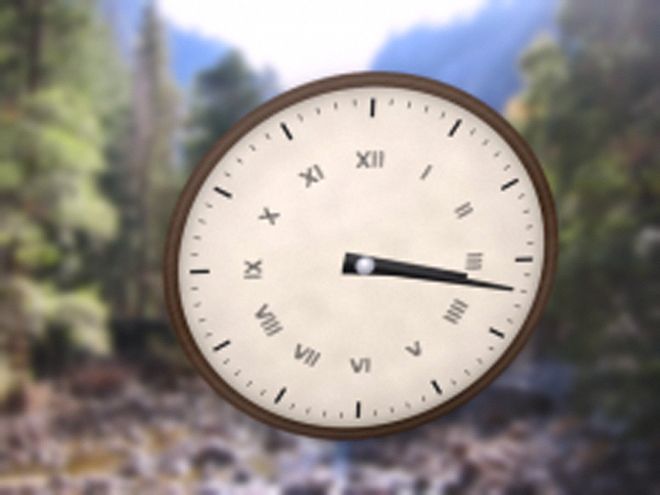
3,17
